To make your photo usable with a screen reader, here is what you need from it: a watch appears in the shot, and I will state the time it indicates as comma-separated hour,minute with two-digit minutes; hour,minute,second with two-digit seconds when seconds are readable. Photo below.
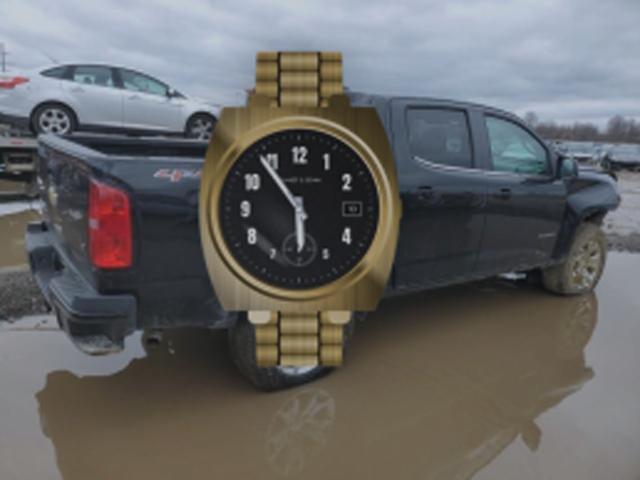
5,54
